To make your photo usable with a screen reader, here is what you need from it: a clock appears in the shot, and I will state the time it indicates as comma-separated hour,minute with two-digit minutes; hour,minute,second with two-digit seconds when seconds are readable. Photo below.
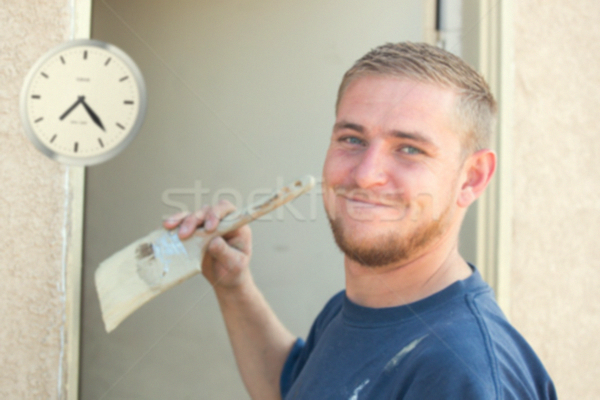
7,23
